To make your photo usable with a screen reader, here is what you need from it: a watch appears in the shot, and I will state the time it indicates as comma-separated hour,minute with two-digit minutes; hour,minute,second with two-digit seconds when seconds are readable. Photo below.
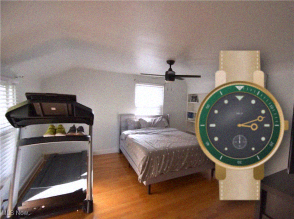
3,12
